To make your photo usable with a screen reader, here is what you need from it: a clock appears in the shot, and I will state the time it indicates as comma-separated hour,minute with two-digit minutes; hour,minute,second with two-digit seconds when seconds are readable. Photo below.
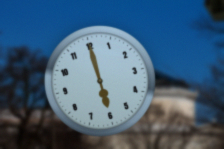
6,00
